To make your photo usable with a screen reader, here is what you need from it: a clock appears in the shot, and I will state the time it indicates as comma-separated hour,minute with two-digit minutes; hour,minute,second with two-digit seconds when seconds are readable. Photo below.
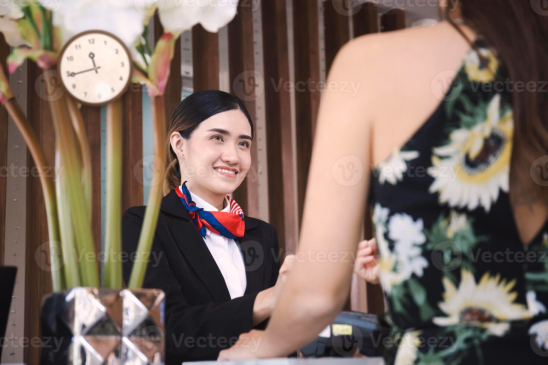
11,44
